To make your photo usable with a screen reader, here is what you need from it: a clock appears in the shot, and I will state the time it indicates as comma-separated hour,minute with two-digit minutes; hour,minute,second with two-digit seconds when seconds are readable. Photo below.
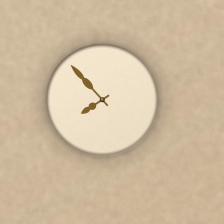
7,53
